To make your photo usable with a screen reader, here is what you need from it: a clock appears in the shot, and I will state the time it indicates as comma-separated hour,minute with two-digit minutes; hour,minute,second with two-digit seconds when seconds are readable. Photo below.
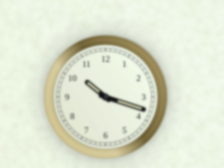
10,18
